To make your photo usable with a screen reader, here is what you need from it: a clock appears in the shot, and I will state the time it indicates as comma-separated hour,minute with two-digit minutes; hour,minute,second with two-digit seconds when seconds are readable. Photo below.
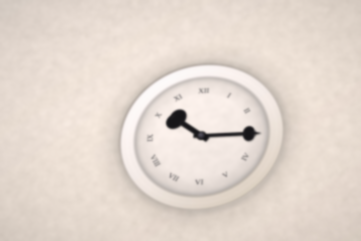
10,15
